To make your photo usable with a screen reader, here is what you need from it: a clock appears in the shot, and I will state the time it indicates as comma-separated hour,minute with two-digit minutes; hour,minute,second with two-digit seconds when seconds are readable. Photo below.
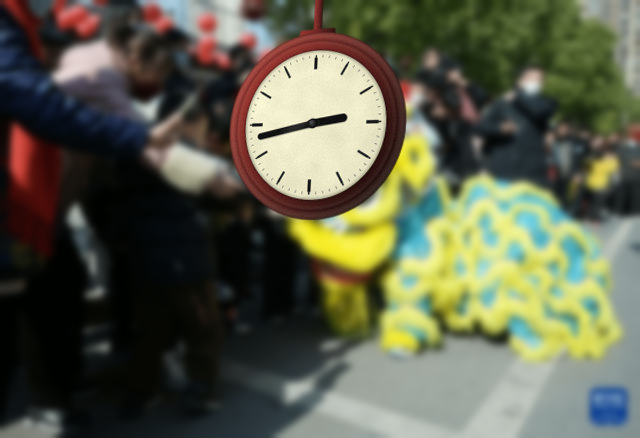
2,43
